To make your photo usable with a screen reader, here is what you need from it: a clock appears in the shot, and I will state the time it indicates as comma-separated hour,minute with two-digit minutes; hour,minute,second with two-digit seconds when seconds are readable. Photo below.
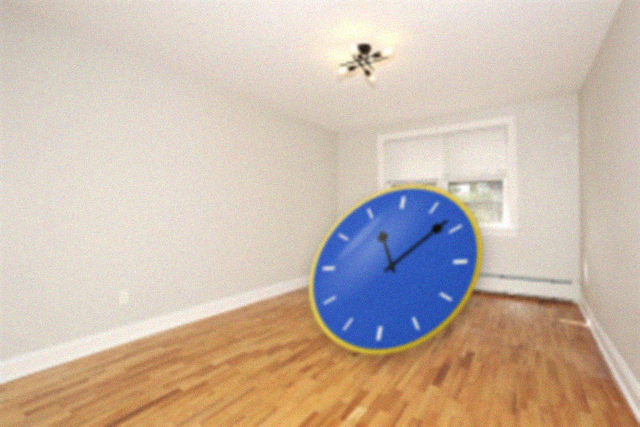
11,08
